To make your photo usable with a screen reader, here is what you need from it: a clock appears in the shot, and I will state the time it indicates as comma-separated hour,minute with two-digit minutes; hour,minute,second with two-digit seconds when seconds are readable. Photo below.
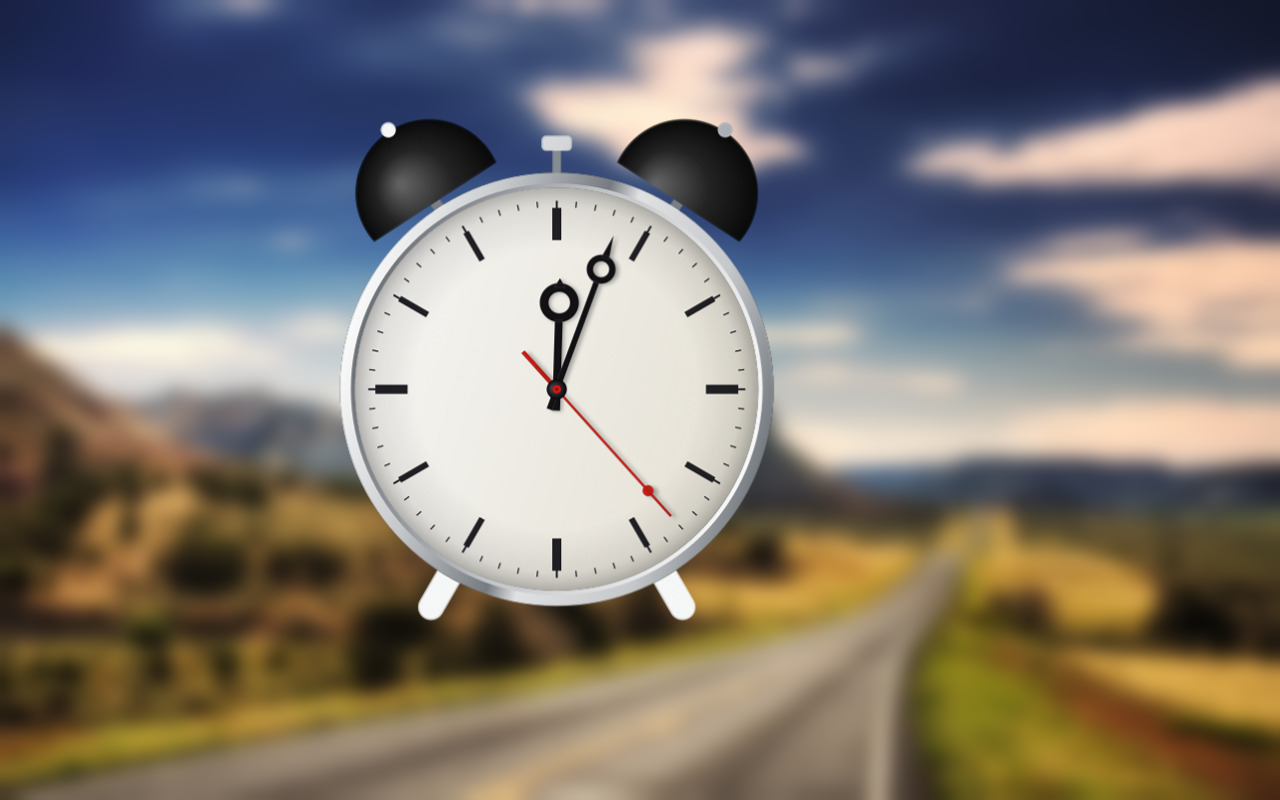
12,03,23
